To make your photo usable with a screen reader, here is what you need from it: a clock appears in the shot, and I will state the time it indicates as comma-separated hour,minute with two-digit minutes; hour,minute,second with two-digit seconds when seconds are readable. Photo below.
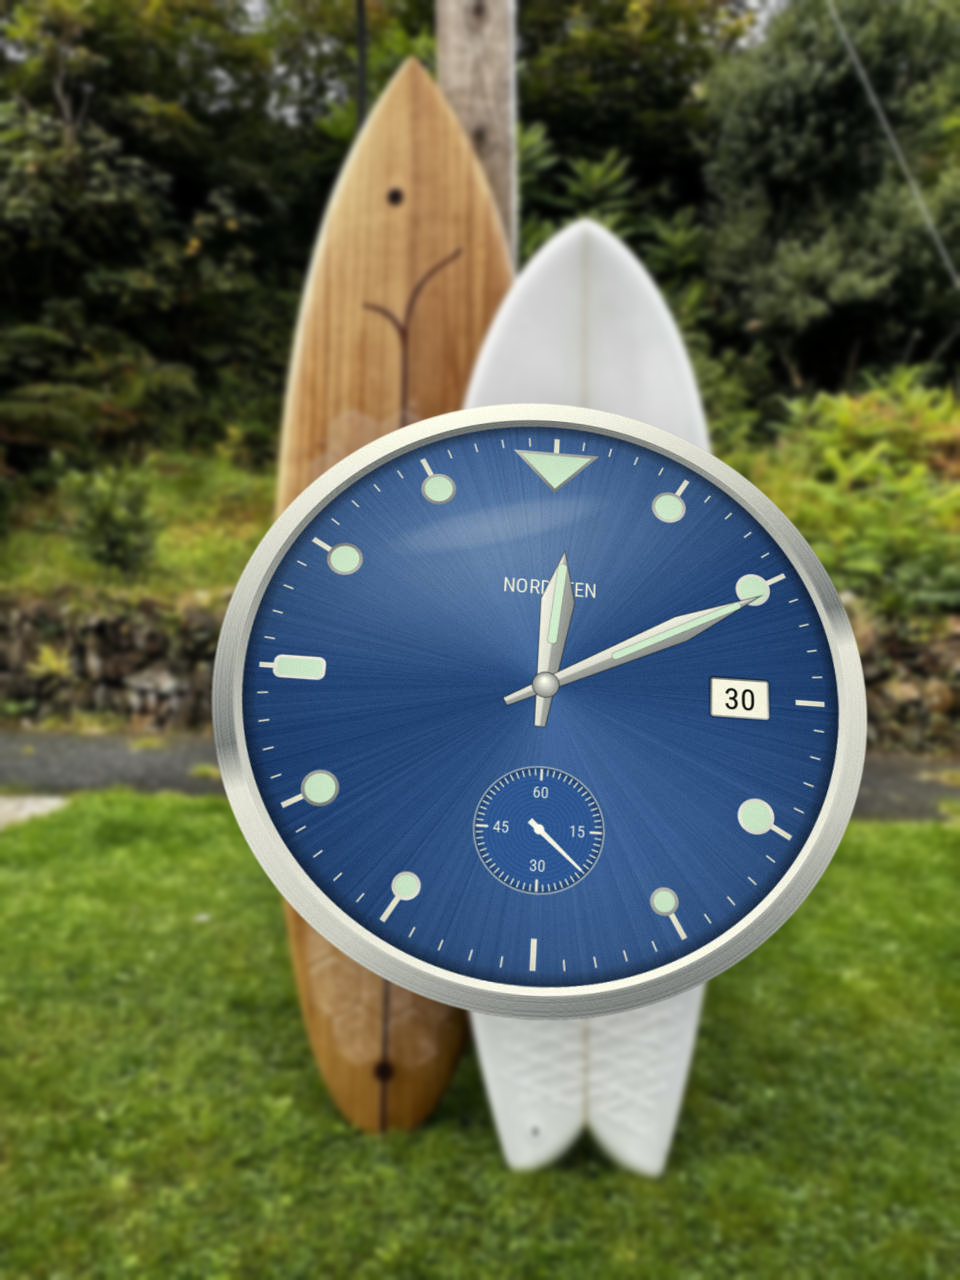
12,10,22
